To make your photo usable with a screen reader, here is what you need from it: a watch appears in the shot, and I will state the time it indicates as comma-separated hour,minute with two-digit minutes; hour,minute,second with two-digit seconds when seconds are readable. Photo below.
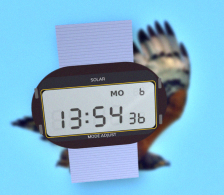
13,54,36
